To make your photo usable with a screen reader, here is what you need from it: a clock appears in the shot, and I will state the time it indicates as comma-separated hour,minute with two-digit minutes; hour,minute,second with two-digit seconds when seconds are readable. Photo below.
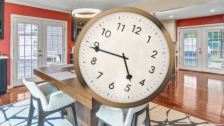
4,44
